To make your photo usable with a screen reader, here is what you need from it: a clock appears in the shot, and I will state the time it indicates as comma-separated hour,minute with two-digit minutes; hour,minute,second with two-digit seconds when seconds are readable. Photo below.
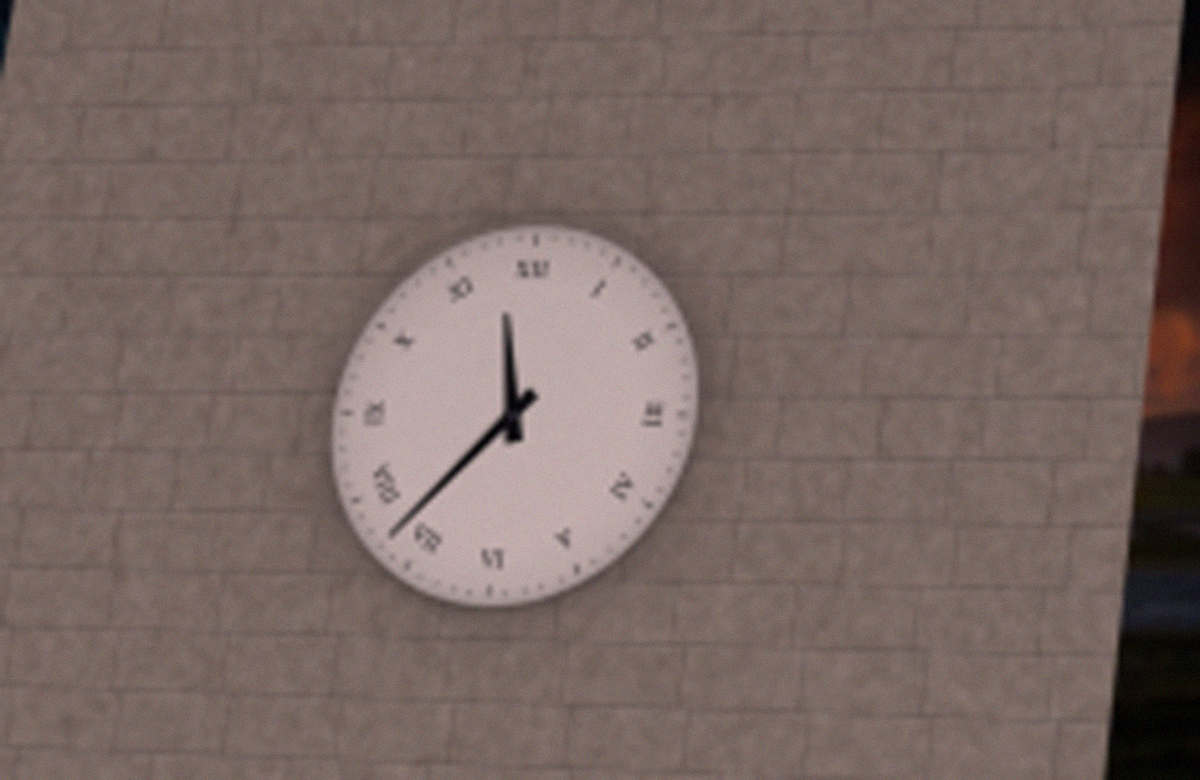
11,37
